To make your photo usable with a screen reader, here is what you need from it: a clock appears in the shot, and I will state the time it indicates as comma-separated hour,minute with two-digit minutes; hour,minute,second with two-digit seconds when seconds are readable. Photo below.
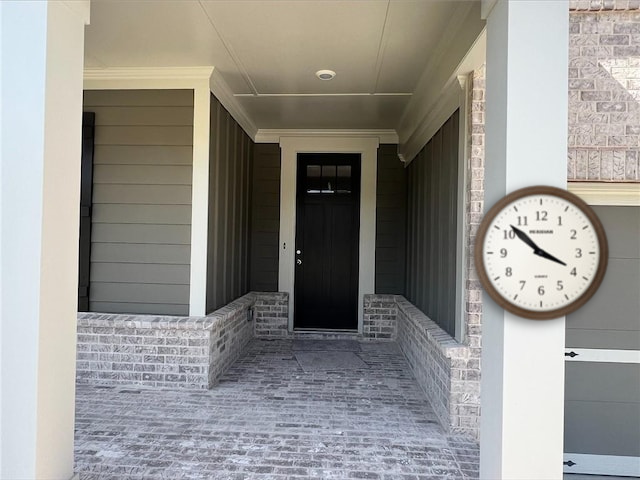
3,52
